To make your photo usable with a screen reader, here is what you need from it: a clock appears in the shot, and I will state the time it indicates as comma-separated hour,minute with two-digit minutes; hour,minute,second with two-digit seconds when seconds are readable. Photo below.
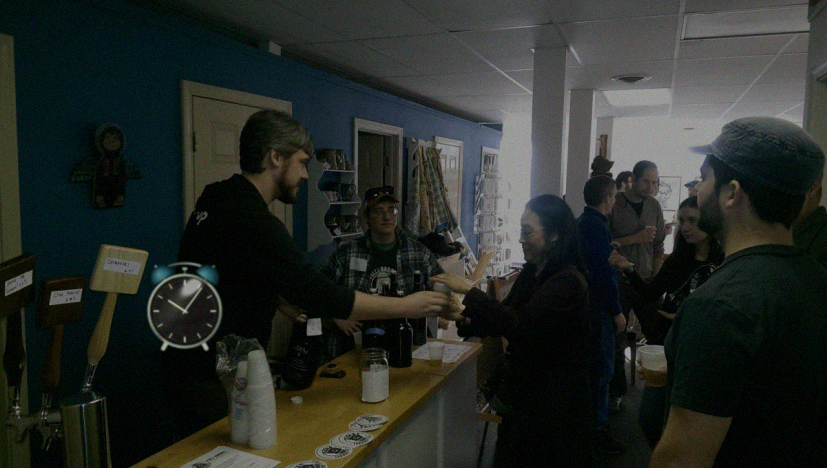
10,06
